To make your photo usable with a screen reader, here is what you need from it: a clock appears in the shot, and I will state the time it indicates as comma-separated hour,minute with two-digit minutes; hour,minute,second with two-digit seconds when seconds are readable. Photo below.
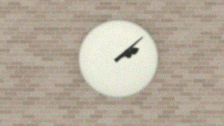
2,08
